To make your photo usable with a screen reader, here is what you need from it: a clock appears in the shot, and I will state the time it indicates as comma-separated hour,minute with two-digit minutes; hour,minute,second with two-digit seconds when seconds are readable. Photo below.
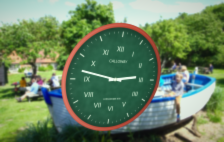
2,47
